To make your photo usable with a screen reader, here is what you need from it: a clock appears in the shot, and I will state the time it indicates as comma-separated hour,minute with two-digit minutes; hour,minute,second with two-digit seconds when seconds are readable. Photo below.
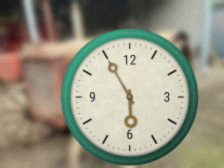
5,55
